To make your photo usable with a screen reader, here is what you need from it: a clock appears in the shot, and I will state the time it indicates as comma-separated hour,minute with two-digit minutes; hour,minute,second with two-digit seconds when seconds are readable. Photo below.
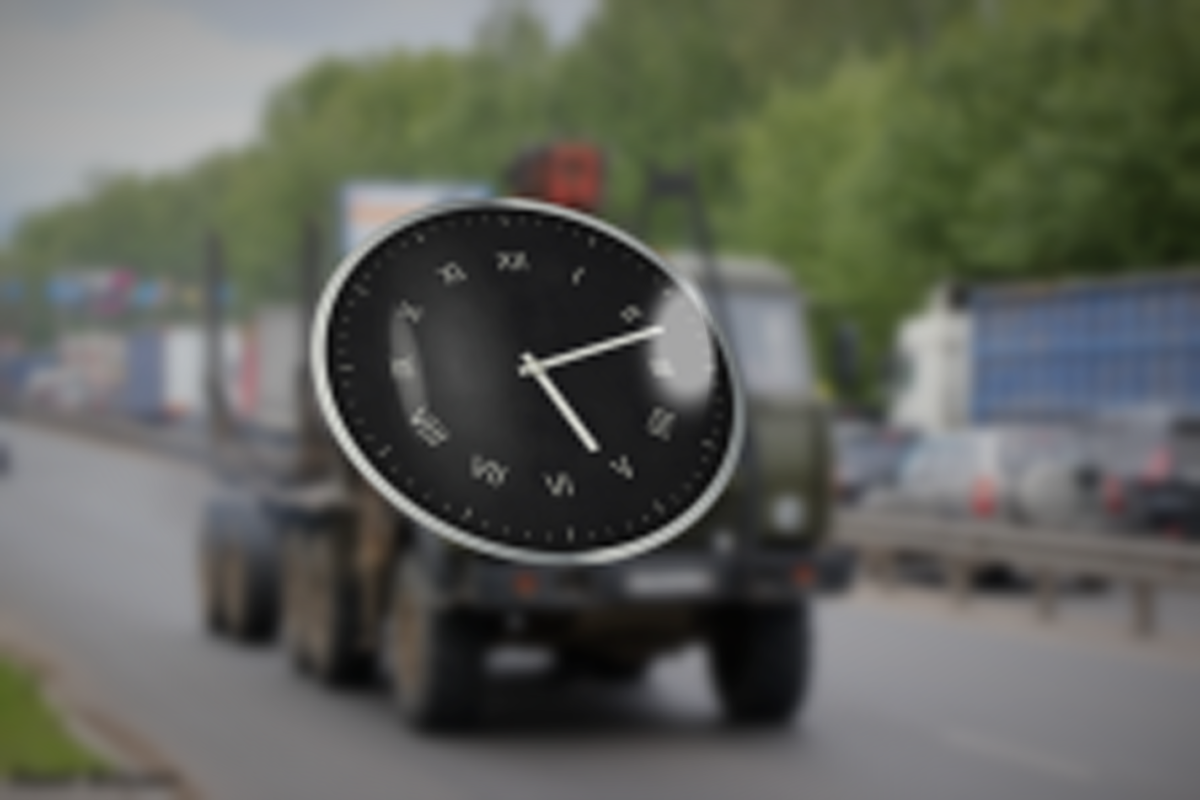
5,12
